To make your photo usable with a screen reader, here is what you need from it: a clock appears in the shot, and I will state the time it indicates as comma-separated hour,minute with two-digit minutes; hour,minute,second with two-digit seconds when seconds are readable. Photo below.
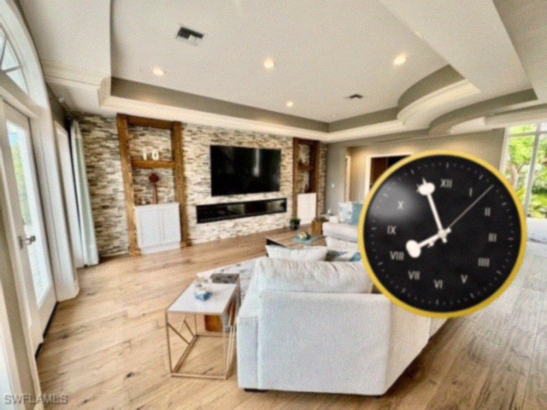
7,56,07
